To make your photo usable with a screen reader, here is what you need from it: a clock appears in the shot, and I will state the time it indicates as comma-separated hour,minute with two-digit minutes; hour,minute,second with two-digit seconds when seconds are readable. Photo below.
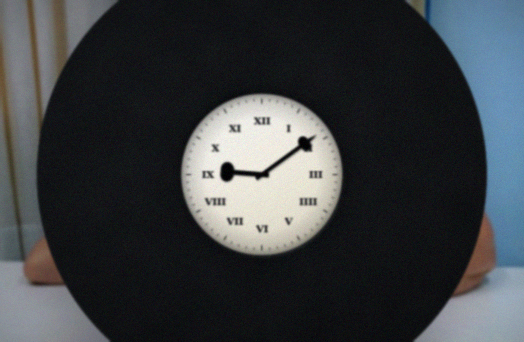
9,09
